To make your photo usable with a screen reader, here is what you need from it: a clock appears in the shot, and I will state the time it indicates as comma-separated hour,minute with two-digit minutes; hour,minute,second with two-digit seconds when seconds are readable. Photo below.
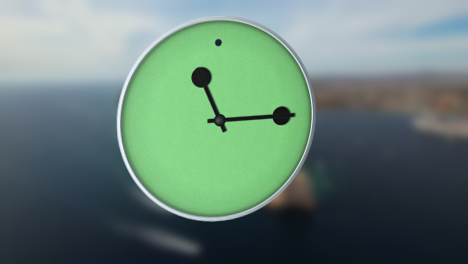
11,15
